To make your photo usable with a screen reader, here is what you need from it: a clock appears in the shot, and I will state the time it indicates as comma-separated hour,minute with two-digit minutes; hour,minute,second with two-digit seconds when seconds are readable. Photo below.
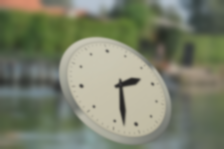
2,33
